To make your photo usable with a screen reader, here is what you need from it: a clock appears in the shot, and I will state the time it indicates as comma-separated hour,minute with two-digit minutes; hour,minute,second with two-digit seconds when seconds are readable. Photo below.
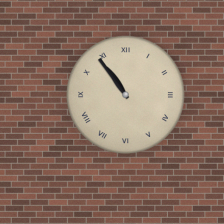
10,54
